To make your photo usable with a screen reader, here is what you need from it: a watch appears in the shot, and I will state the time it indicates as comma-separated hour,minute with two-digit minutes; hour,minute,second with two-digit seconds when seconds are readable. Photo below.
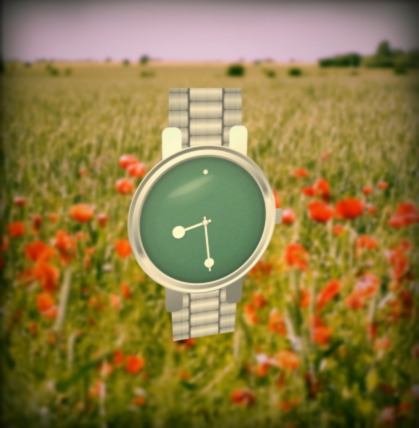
8,29
